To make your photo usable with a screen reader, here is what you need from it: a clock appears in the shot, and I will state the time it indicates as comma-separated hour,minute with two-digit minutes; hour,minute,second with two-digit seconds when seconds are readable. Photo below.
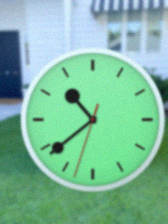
10,38,33
